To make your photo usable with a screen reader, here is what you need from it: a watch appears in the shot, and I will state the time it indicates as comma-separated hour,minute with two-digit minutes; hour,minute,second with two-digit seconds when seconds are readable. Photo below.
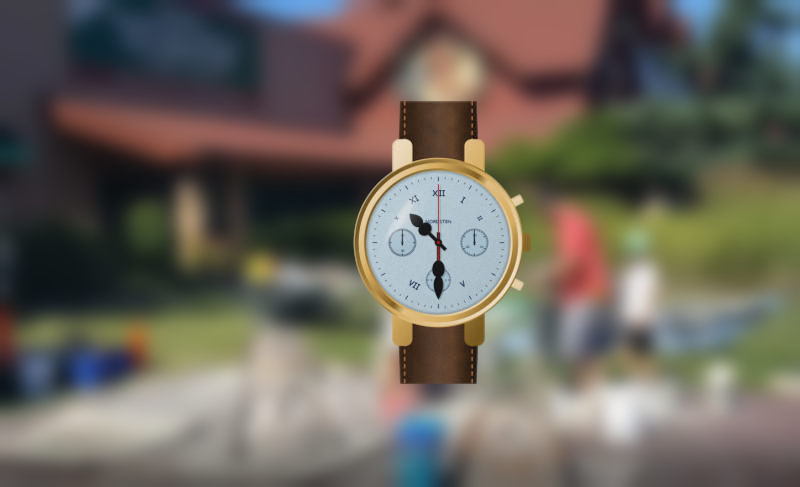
10,30
